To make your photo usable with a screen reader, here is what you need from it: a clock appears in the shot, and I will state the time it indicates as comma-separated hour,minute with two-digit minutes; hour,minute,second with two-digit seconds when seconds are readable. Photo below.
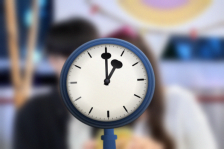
1,00
